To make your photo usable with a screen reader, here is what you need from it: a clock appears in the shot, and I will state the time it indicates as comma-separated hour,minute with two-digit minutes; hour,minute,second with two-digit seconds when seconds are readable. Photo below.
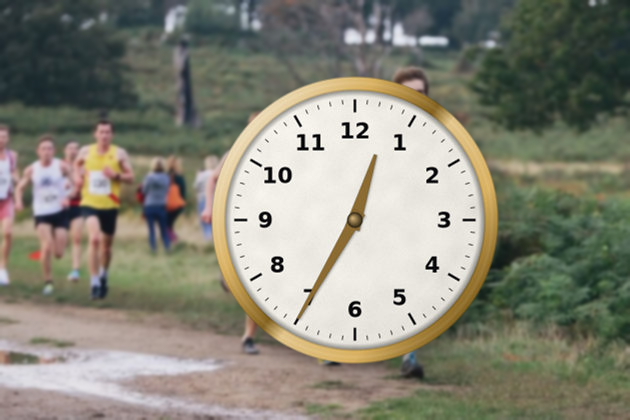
12,35
